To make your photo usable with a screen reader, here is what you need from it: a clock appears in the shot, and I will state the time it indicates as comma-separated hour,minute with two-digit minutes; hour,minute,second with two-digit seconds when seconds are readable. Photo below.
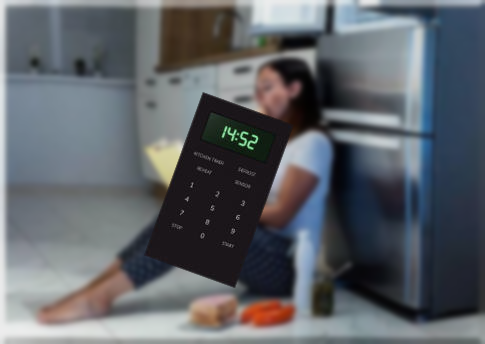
14,52
